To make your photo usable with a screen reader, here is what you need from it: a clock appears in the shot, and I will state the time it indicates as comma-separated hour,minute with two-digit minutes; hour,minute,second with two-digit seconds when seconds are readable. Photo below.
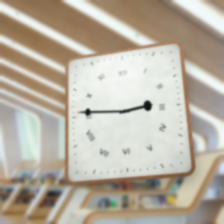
2,46
